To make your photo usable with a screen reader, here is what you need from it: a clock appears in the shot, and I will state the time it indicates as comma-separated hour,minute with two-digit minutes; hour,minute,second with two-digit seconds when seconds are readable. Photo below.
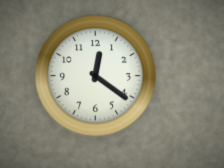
12,21
